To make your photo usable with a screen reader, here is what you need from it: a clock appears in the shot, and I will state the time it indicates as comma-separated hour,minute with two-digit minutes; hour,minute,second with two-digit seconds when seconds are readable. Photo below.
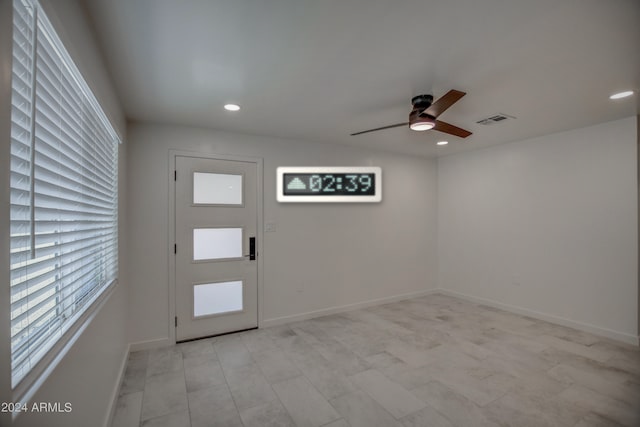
2,39
